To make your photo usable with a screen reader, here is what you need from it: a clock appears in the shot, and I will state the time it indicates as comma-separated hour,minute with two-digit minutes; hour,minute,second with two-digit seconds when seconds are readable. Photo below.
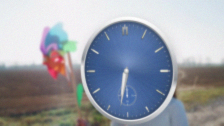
6,32
